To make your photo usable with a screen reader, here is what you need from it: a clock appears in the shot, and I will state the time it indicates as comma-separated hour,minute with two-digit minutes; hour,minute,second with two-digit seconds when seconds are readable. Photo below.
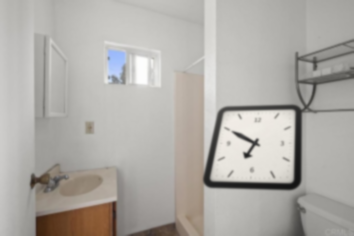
6,50
